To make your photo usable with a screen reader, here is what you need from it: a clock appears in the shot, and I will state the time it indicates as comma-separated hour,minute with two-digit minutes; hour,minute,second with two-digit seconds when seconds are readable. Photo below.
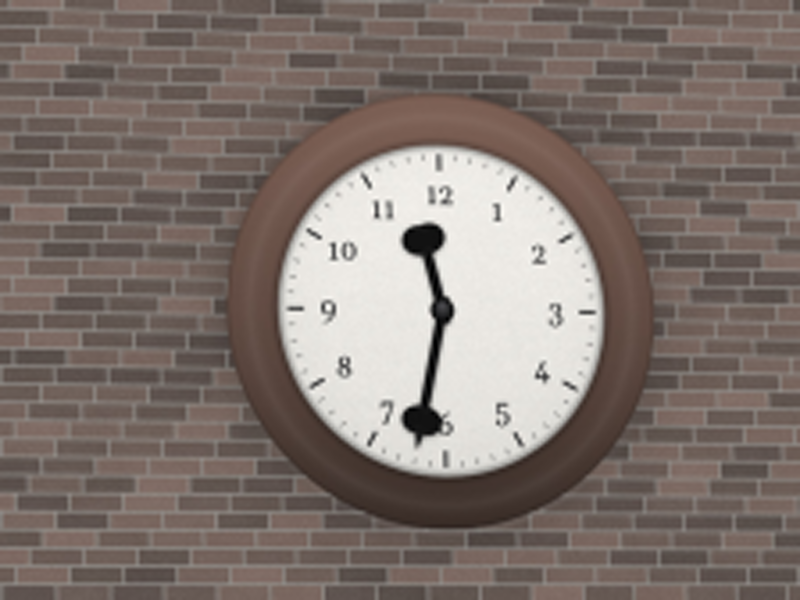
11,32
